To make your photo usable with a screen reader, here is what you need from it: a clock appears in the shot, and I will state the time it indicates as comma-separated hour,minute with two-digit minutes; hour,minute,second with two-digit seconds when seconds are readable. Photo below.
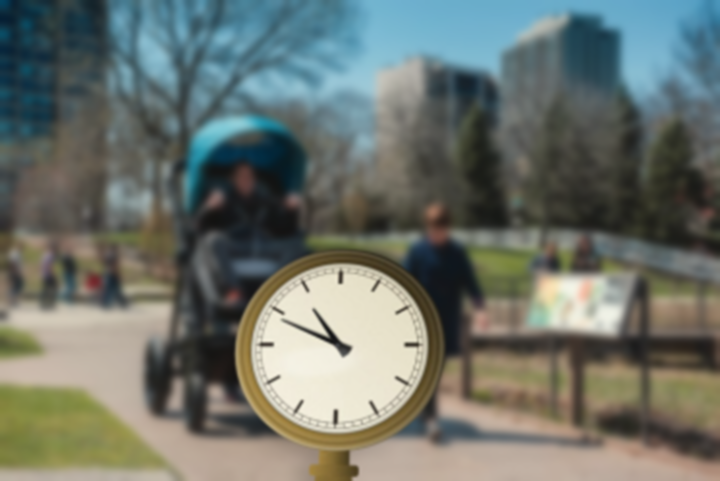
10,49
